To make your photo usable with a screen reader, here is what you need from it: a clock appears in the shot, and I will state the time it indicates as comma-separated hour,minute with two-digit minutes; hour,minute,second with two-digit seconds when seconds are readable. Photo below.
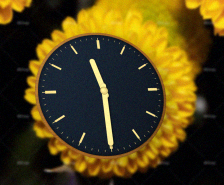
11,30
